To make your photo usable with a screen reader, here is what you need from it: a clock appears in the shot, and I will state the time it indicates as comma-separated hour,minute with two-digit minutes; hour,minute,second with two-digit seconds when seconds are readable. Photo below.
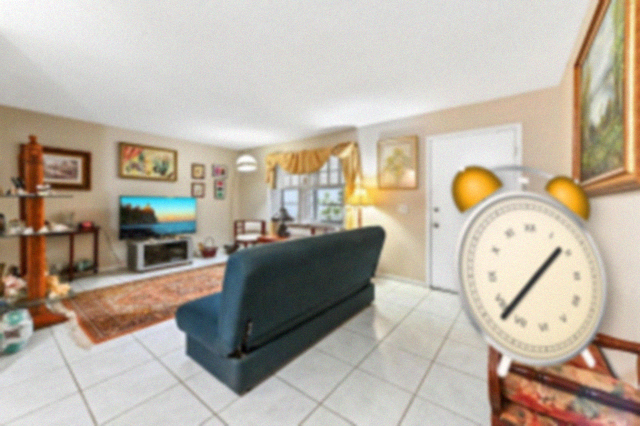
1,38
